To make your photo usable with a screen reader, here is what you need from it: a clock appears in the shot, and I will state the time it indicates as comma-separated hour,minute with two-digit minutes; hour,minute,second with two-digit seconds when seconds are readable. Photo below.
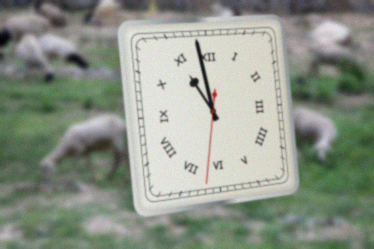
10,58,32
